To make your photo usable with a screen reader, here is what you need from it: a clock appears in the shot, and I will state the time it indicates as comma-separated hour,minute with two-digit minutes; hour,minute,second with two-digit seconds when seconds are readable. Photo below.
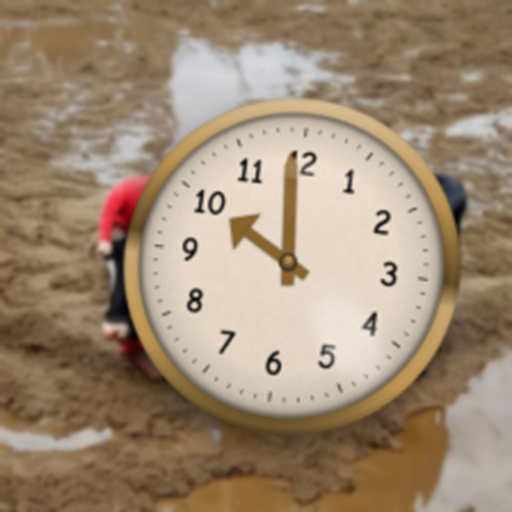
9,59
